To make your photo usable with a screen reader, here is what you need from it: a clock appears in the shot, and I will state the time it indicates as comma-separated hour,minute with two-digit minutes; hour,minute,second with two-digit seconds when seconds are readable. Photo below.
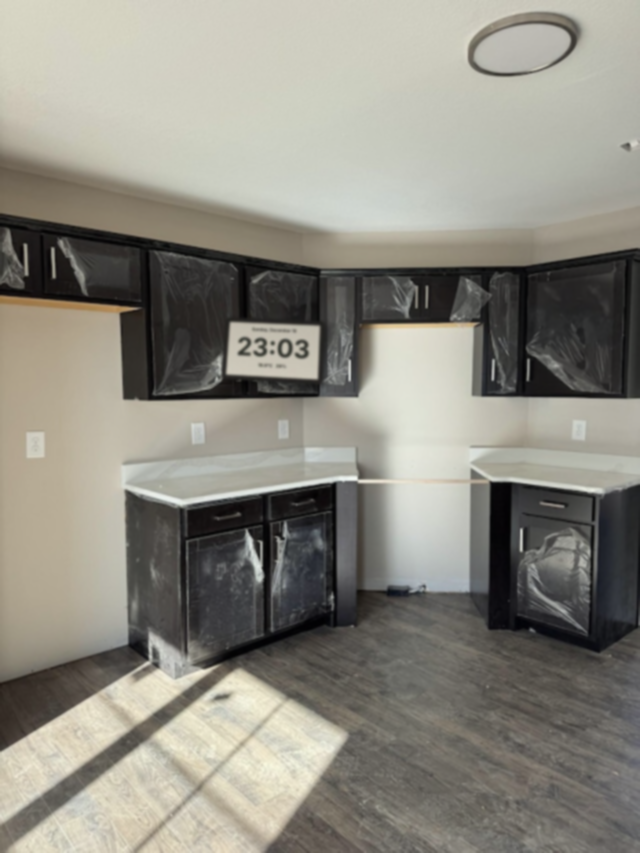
23,03
